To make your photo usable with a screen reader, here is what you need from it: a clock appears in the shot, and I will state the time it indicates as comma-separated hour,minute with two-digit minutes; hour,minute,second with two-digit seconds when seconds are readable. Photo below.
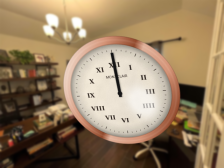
12,00
